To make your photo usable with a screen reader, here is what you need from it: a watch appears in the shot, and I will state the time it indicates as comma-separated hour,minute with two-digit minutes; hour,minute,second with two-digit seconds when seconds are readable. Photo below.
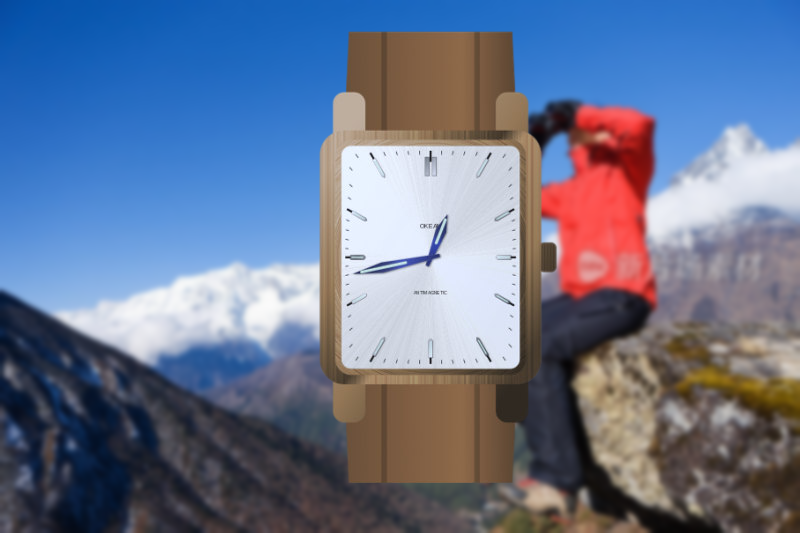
12,43
